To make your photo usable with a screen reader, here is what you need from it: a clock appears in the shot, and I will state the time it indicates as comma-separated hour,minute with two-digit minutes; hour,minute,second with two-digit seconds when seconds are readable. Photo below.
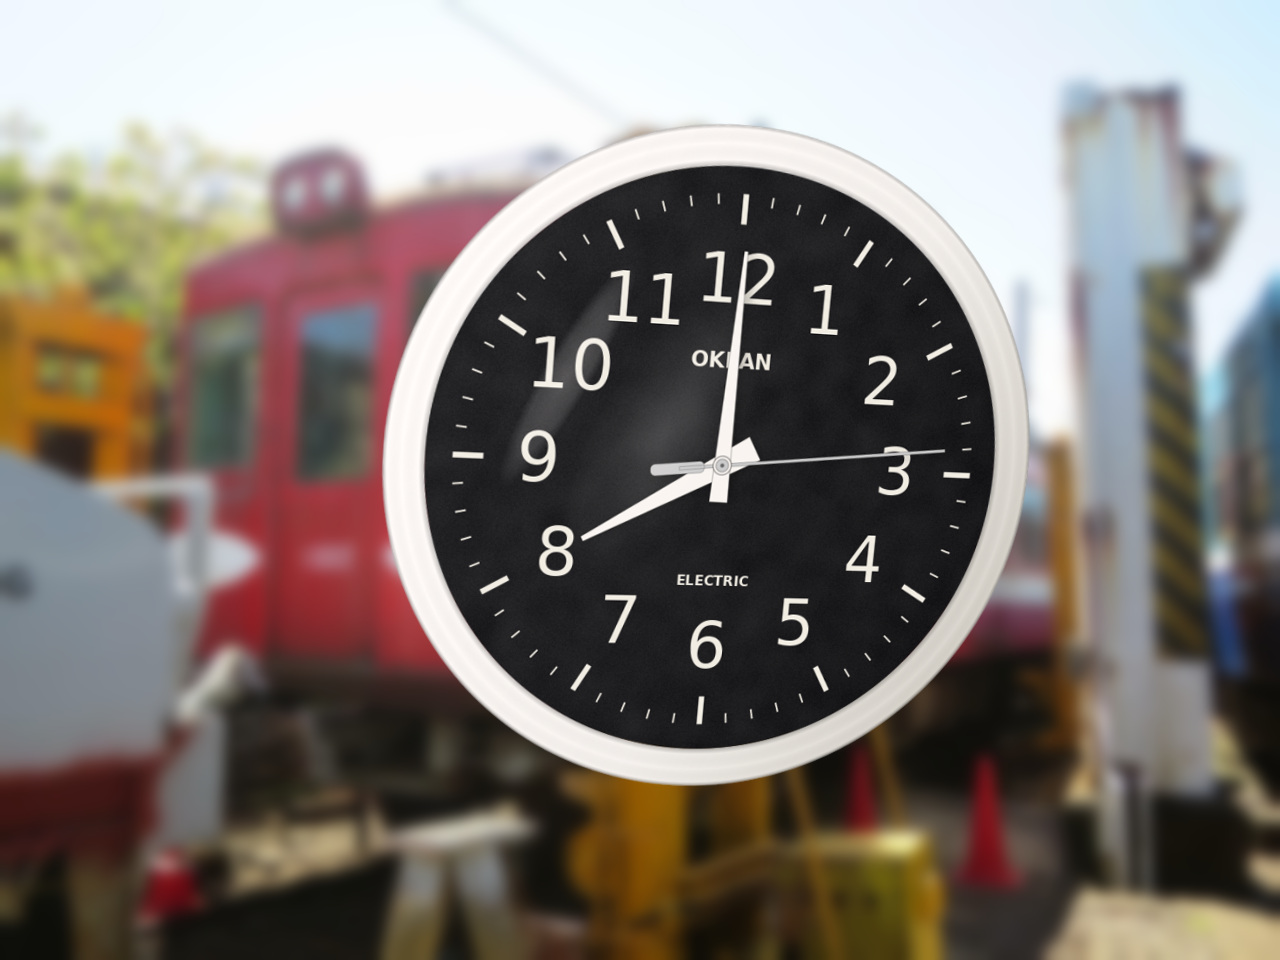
8,00,14
